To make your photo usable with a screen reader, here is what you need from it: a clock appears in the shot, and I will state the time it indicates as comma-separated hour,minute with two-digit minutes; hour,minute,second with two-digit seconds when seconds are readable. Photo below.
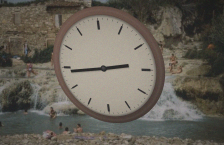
2,44
